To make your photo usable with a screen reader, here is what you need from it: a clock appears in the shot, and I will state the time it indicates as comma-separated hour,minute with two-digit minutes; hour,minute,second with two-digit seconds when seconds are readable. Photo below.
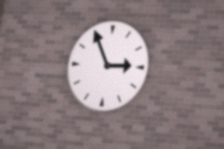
2,55
